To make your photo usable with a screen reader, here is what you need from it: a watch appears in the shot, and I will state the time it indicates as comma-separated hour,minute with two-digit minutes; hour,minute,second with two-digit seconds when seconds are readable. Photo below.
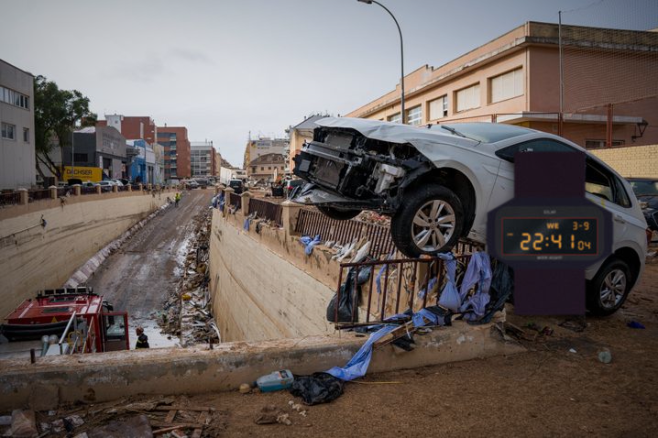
22,41
